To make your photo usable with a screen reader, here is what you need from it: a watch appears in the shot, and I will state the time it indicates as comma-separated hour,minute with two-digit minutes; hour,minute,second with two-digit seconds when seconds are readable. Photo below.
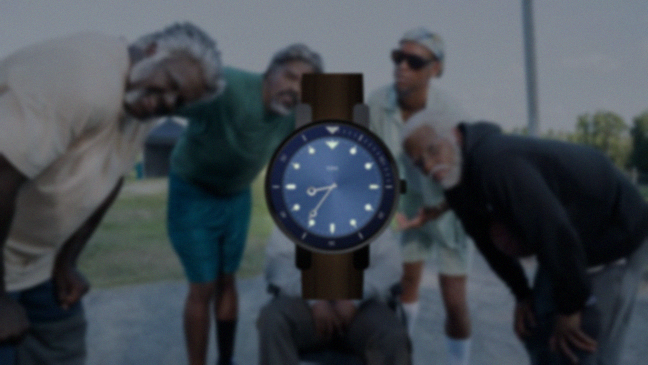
8,36
